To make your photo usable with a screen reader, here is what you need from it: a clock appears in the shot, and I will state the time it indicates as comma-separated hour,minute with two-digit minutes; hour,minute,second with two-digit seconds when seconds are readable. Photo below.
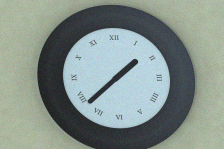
1,38
